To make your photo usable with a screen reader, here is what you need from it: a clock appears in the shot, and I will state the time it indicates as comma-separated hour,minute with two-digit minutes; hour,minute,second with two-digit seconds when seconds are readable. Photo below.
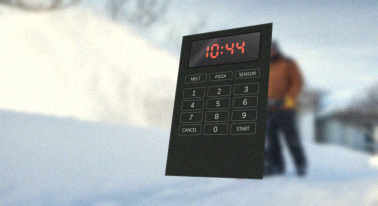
10,44
